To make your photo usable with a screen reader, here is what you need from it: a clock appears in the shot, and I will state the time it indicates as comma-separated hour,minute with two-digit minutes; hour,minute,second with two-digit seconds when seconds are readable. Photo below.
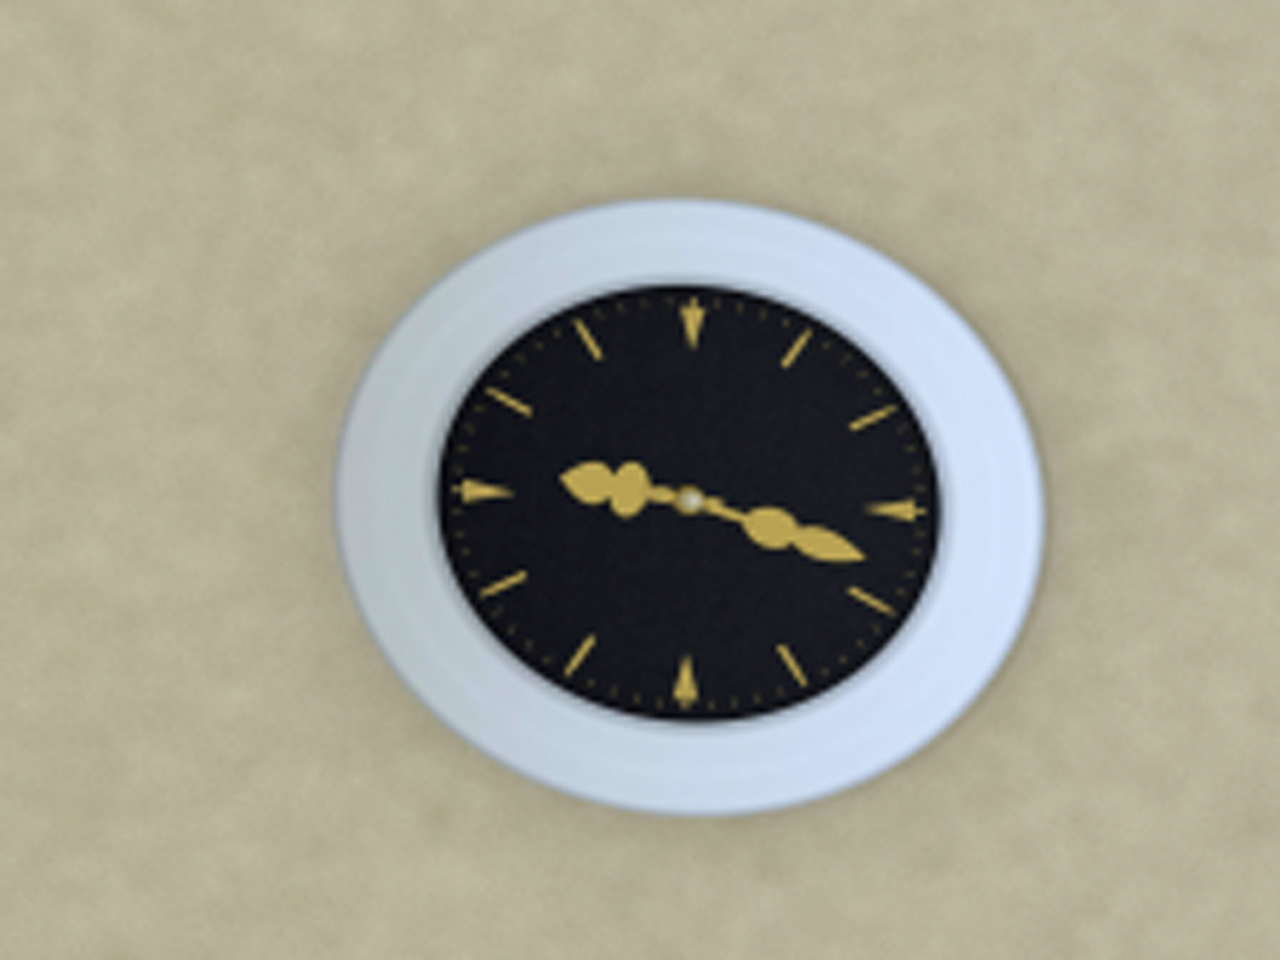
9,18
